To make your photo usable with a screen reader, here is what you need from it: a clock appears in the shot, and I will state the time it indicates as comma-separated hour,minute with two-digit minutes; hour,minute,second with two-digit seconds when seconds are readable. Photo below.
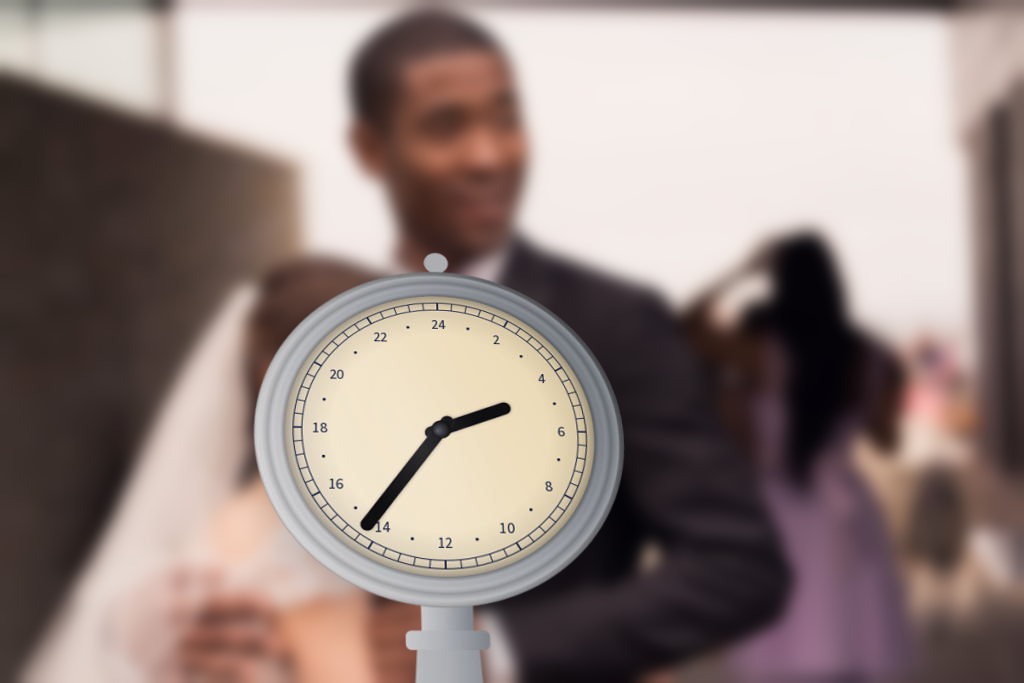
4,36
